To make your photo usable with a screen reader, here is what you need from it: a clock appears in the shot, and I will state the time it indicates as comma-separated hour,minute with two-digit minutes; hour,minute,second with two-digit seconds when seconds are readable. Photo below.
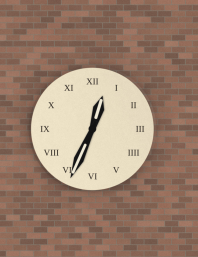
12,34
